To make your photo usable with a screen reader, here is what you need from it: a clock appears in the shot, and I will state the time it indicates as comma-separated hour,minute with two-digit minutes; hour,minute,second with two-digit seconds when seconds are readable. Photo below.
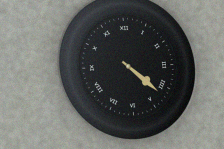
4,22
